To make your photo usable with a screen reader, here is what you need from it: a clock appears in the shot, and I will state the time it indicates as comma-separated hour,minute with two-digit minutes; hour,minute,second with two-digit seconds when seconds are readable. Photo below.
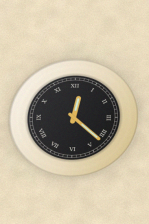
12,22
